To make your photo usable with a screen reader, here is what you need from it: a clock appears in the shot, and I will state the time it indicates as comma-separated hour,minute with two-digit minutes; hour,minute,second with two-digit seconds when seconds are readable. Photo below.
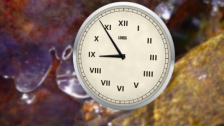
8,54
